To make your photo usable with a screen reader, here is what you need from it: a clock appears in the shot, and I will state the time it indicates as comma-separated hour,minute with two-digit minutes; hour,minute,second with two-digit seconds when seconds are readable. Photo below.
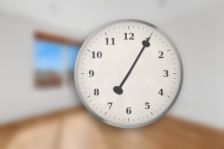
7,05
